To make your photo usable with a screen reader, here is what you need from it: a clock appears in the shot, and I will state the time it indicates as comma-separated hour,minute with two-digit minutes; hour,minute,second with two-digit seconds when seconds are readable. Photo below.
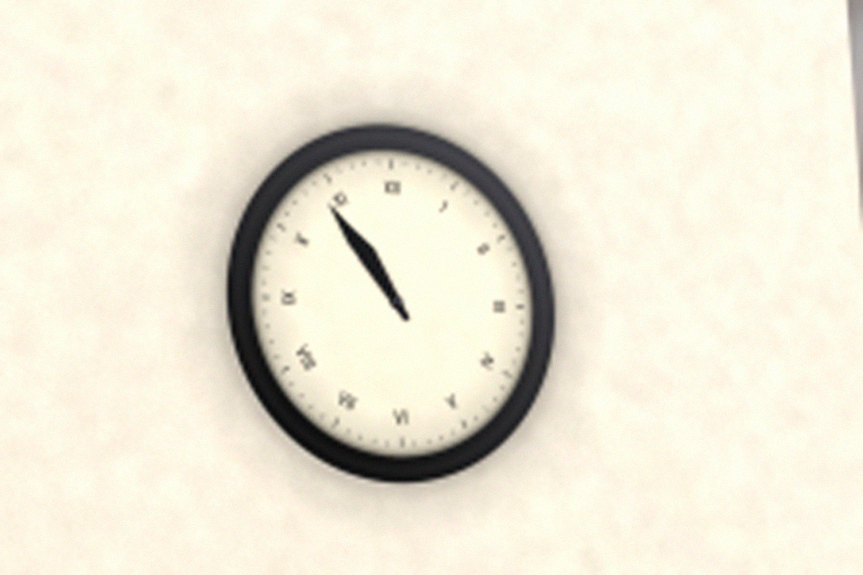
10,54
